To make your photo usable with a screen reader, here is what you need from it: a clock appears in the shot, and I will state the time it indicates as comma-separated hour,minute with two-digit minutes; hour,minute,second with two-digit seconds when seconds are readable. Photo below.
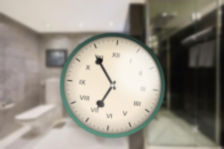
6,54
